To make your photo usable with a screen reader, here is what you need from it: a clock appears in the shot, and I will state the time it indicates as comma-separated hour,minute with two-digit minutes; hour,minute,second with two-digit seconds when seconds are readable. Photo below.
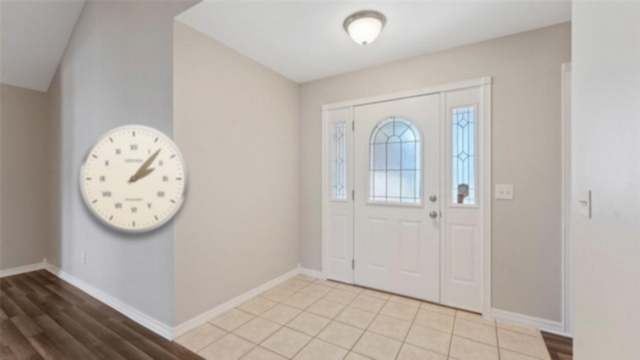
2,07
